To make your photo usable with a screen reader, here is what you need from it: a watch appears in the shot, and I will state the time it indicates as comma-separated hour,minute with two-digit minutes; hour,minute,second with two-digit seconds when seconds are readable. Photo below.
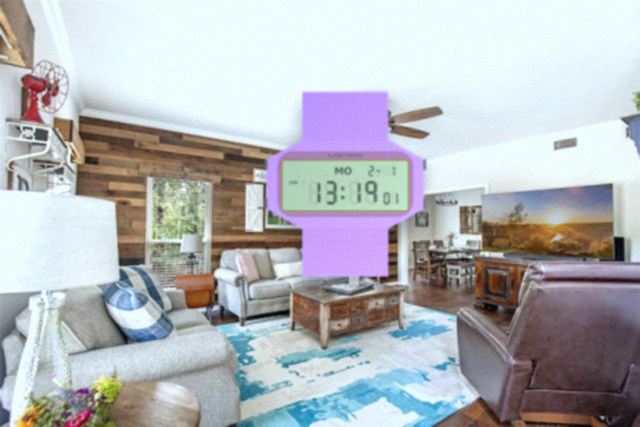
13,19
